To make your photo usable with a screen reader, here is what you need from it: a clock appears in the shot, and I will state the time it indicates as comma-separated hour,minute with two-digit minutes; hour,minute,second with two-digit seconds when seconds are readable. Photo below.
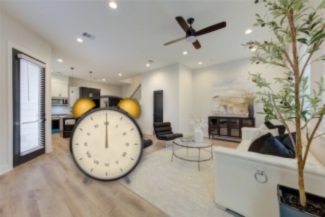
12,00
